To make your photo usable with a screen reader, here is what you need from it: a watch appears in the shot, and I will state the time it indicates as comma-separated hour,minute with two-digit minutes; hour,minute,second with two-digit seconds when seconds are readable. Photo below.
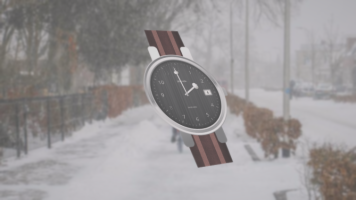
1,59
